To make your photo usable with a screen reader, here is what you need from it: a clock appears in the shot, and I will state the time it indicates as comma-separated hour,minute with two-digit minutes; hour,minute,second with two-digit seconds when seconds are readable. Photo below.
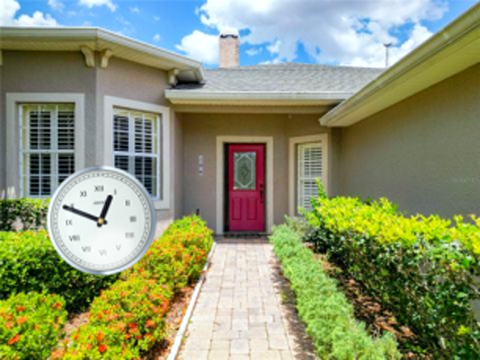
12,49
